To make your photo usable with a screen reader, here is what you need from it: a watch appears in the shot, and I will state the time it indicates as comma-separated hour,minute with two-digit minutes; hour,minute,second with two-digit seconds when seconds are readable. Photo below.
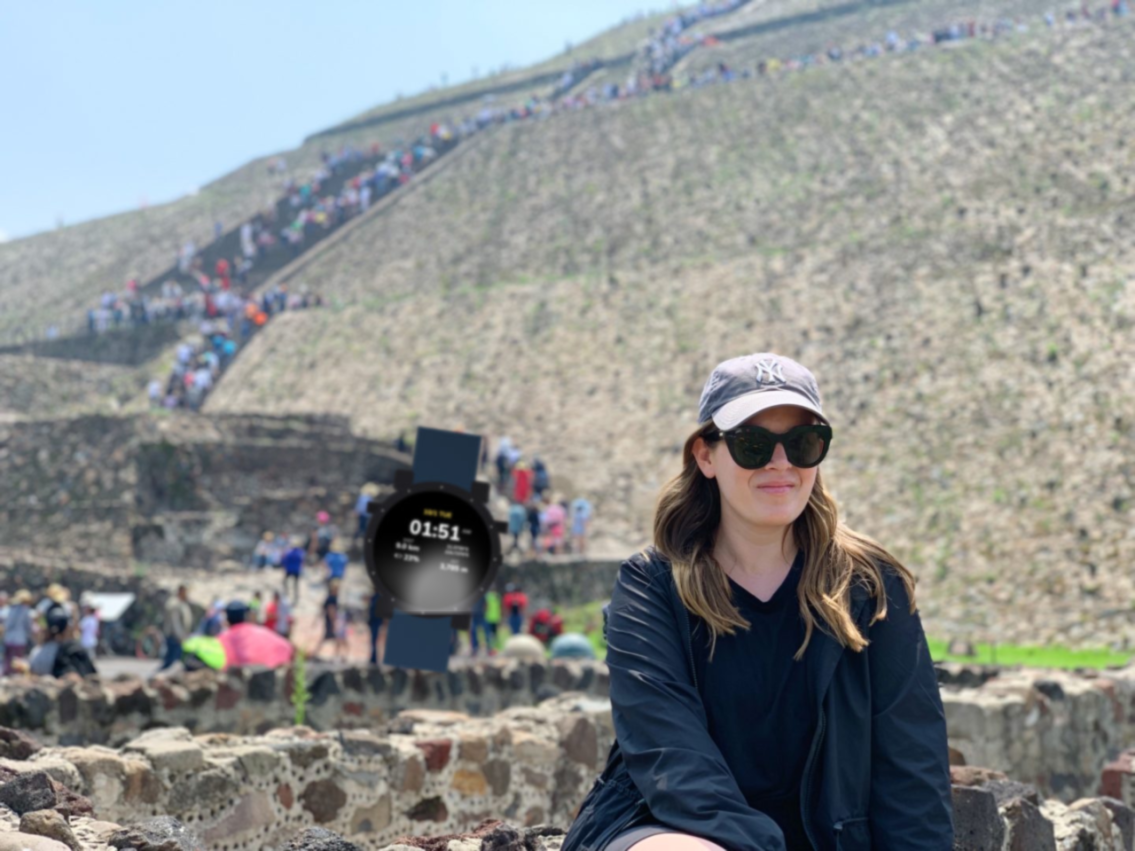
1,51
